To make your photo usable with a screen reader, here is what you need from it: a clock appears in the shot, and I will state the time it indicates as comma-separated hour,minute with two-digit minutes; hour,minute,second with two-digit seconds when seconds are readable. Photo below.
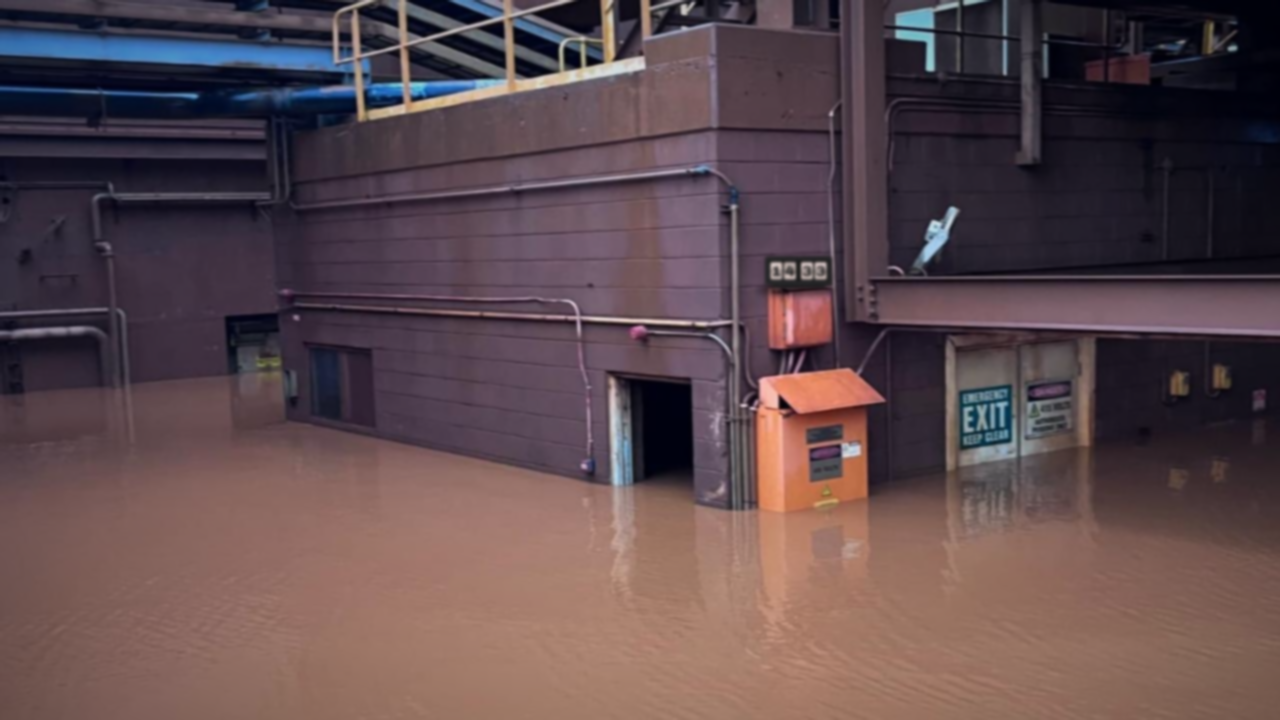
14,33
